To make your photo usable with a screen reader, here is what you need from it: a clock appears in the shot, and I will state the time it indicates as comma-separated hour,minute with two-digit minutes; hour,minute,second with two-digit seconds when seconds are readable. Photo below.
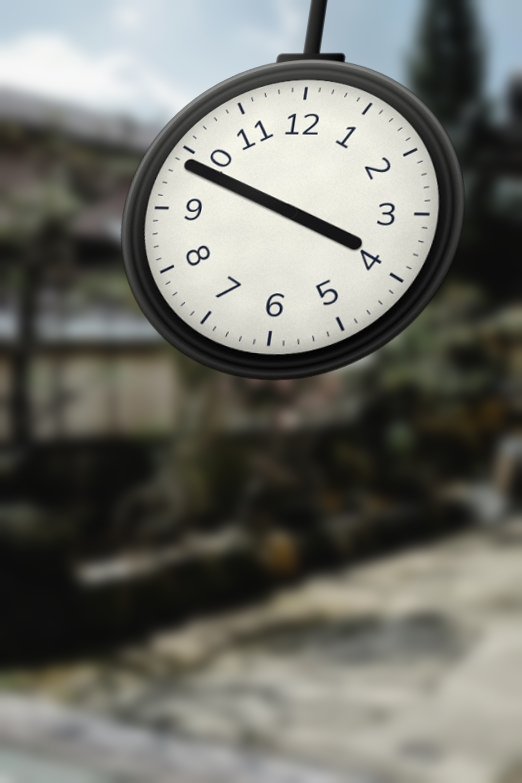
3,49
